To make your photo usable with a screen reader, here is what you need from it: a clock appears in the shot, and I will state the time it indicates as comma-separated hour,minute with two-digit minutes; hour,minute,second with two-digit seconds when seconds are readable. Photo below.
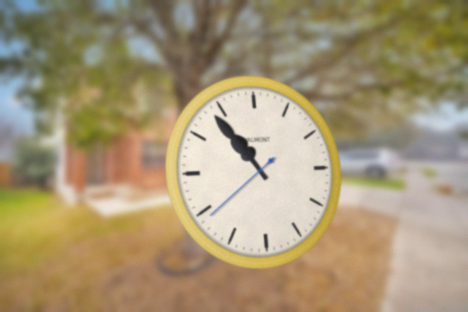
10,53,39
